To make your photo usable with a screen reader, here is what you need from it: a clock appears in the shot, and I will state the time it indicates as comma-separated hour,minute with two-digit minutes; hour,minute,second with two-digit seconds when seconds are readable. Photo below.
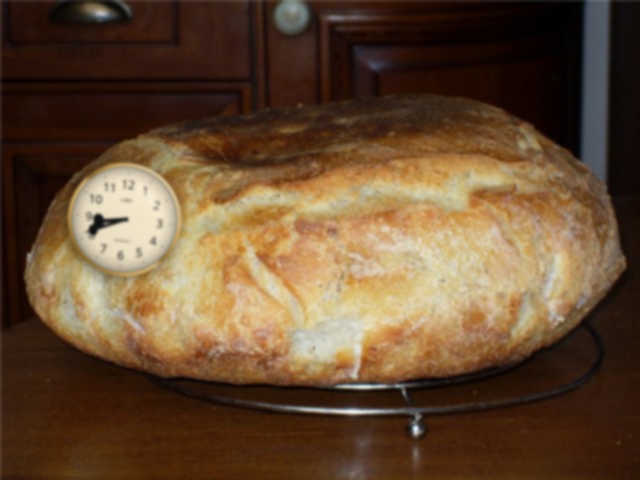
8,41
